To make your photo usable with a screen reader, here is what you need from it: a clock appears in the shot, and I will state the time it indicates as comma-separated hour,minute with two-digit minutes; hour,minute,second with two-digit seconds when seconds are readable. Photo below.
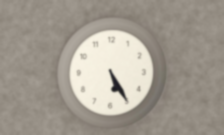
5,25
